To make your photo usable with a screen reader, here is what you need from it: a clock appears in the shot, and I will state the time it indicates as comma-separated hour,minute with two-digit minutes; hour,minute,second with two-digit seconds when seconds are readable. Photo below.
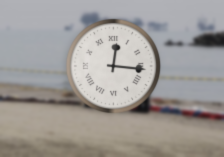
12,16
